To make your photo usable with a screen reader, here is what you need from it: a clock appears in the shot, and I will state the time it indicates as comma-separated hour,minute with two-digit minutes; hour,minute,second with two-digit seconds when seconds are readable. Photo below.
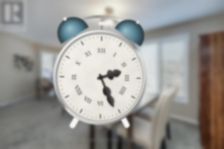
2,26
